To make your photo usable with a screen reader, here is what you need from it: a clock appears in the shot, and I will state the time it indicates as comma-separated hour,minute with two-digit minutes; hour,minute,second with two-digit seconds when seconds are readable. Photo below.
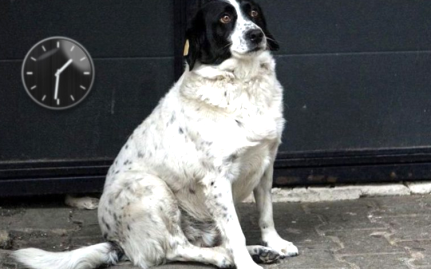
1,31
